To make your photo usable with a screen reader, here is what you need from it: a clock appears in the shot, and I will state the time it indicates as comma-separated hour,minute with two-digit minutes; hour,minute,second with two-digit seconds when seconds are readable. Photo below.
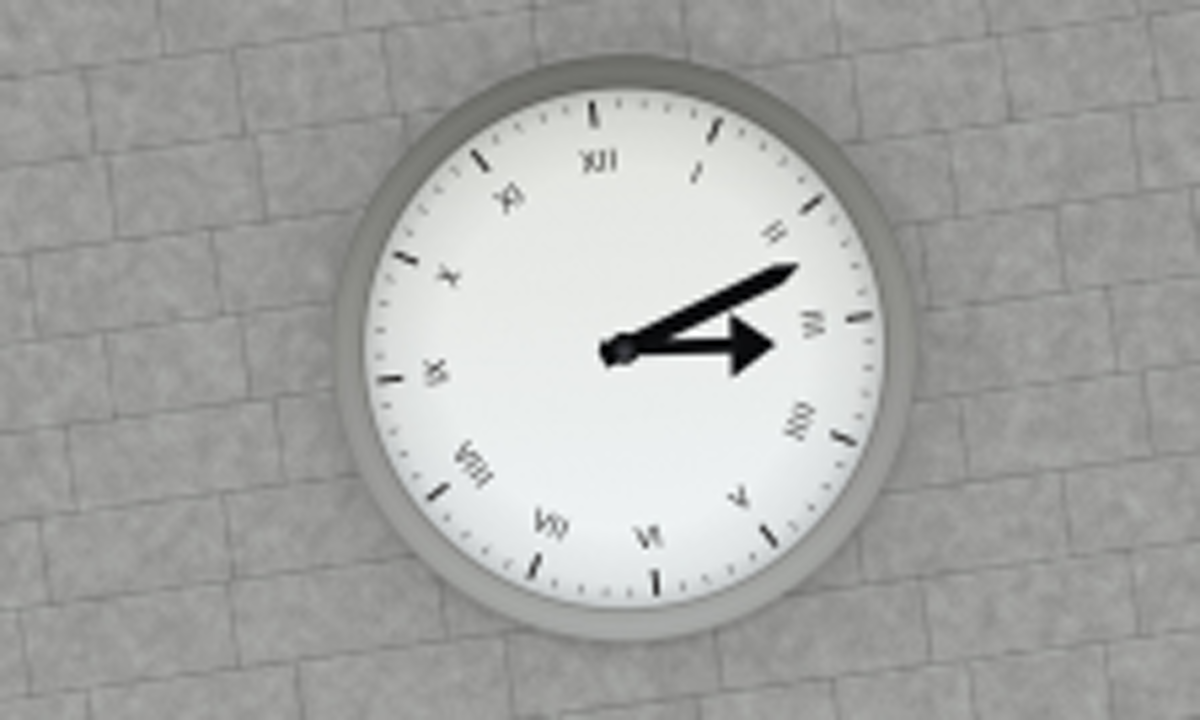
3,12
